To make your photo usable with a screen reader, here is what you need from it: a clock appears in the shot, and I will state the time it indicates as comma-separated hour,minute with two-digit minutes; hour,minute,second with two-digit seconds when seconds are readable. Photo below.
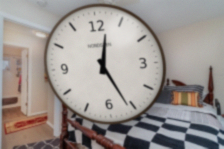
12,26
